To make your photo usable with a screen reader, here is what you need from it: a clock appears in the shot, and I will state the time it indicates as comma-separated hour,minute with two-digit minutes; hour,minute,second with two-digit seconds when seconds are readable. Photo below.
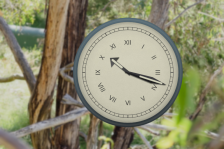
10,18
